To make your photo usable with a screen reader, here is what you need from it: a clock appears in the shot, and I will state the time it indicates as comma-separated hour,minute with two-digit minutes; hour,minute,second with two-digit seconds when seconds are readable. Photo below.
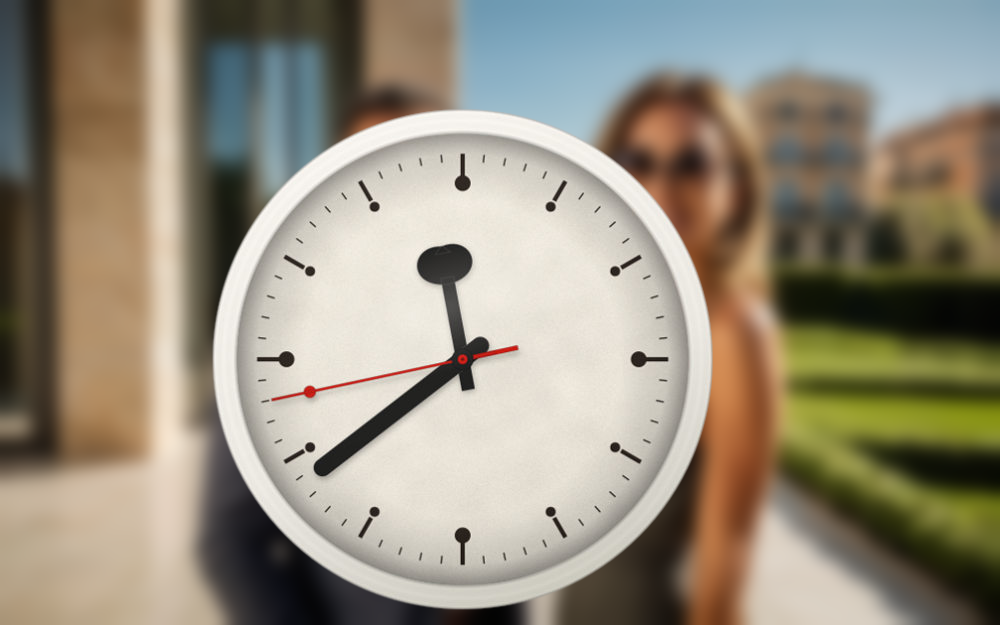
11,38,43
